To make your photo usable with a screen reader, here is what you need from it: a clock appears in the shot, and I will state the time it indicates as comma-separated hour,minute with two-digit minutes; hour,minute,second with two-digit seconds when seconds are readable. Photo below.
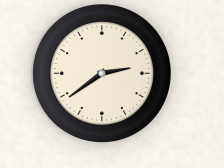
2,39
